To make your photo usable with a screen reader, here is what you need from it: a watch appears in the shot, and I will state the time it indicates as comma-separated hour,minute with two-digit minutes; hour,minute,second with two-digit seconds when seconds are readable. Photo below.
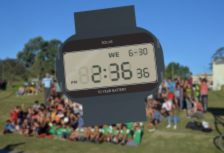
2,36,36
